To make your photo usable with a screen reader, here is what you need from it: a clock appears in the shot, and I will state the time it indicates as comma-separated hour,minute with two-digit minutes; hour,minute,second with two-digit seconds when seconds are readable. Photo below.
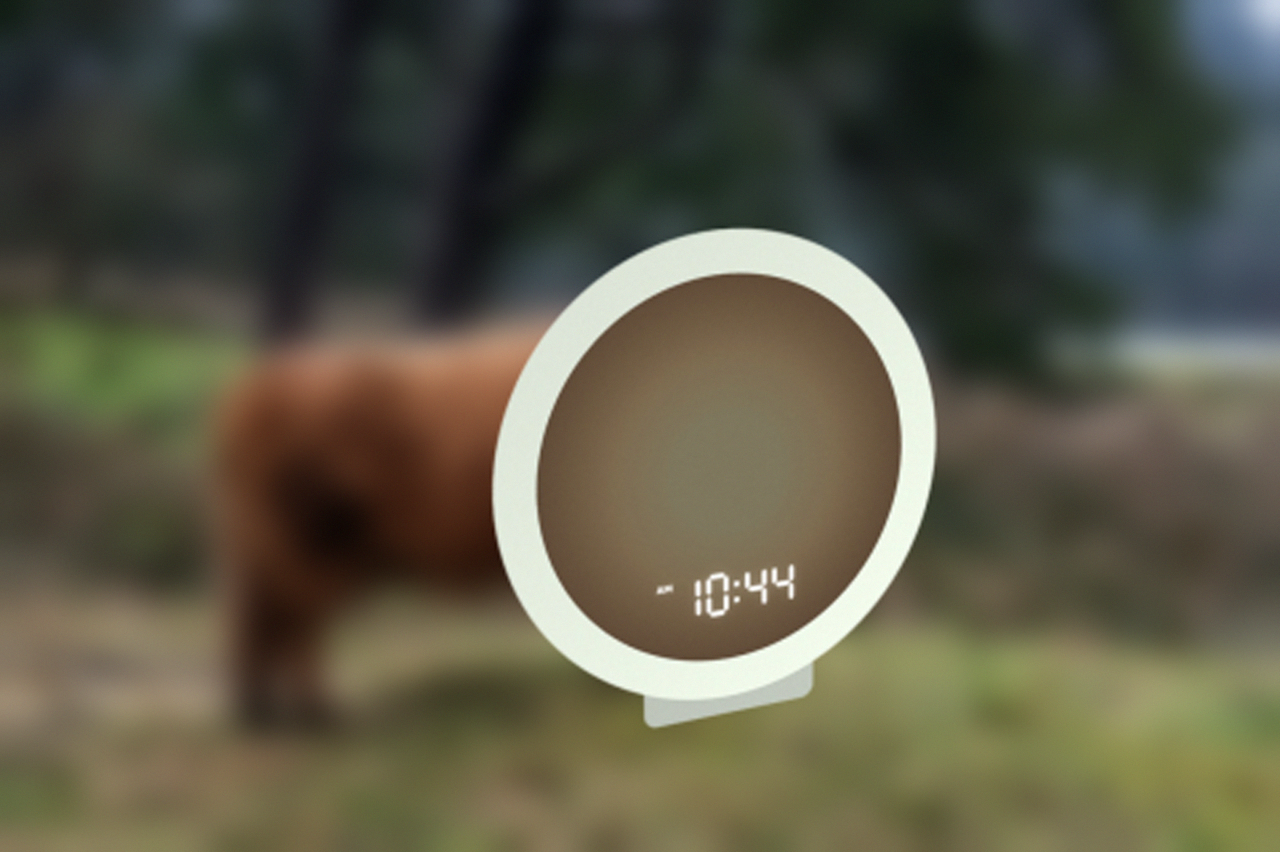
10,44
